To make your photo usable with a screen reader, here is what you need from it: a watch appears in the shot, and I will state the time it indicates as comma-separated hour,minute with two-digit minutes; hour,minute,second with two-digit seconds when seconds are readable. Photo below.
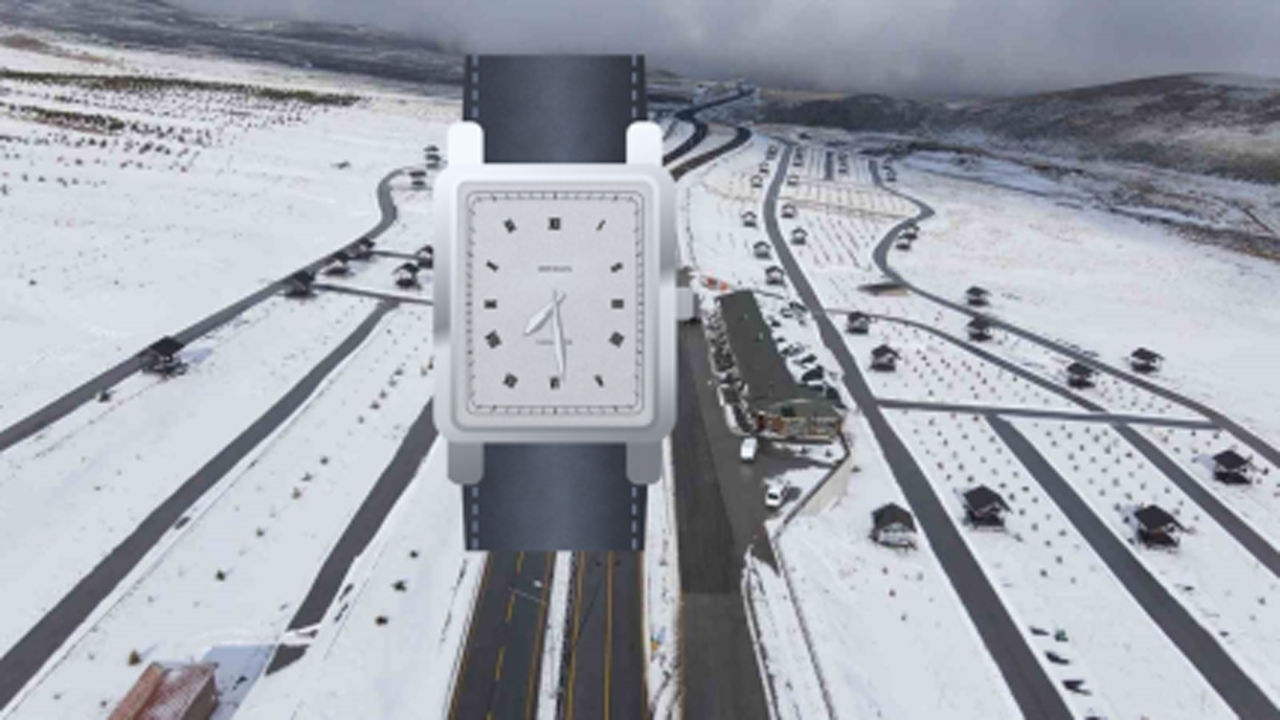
7,29
